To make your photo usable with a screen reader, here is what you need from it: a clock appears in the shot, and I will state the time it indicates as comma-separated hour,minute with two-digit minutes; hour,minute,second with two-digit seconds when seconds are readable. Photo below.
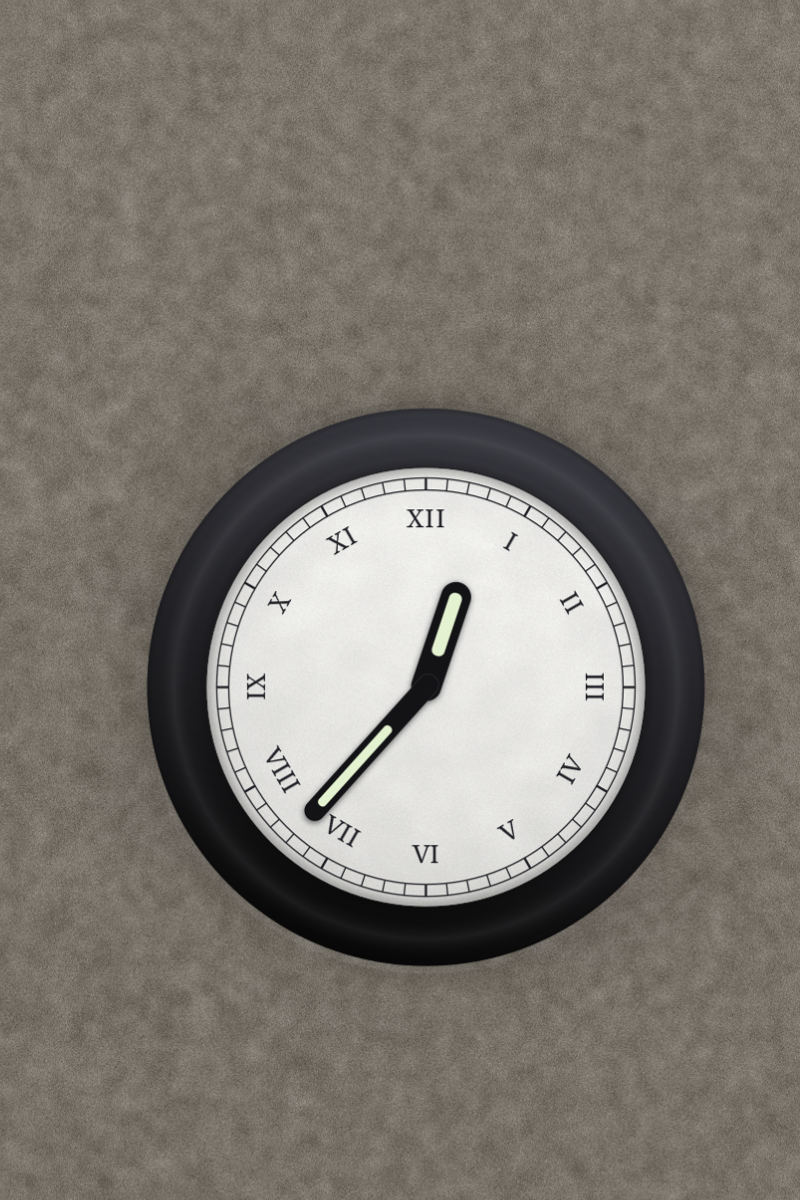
12,37
